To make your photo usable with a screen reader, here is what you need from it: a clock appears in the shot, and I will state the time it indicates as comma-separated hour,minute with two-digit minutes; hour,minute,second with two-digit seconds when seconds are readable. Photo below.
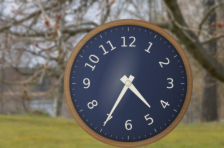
4,35
